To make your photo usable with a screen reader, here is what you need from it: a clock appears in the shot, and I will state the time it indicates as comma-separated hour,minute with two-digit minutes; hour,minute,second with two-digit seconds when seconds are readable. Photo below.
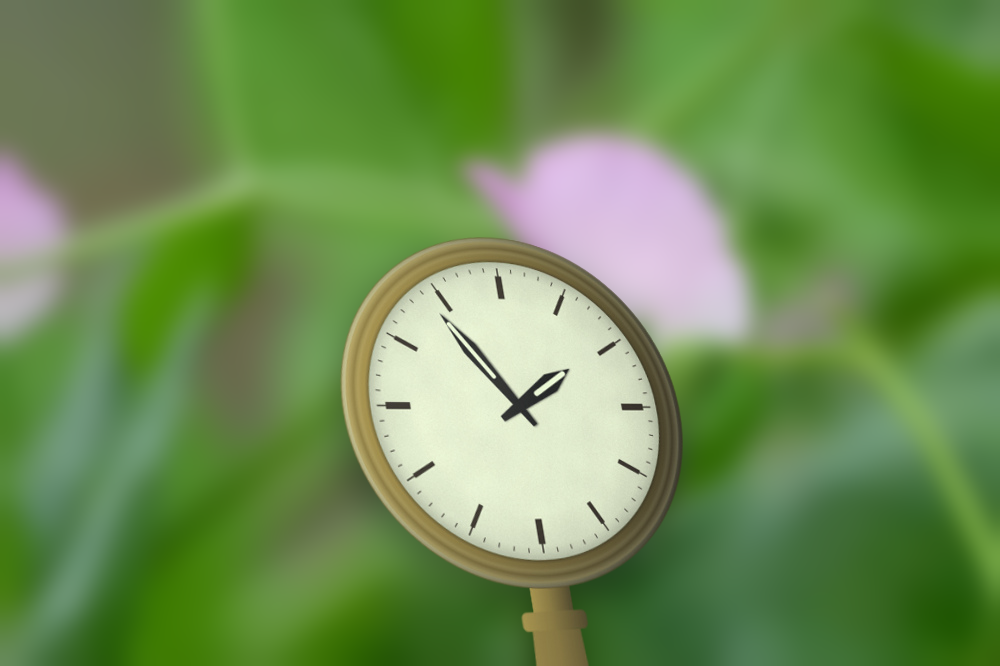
1,54
